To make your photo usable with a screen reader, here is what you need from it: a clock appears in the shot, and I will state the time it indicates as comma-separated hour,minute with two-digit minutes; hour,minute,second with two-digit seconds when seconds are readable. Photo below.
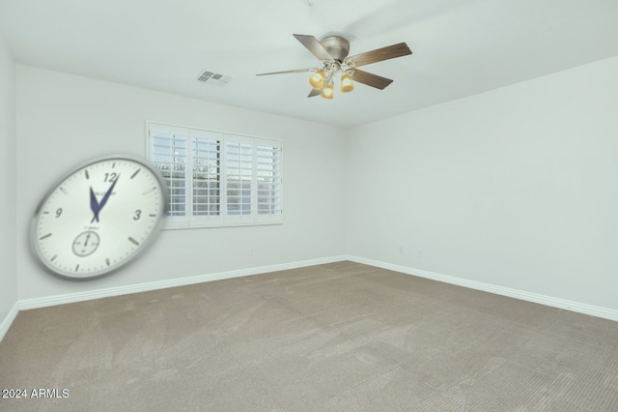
11,02
